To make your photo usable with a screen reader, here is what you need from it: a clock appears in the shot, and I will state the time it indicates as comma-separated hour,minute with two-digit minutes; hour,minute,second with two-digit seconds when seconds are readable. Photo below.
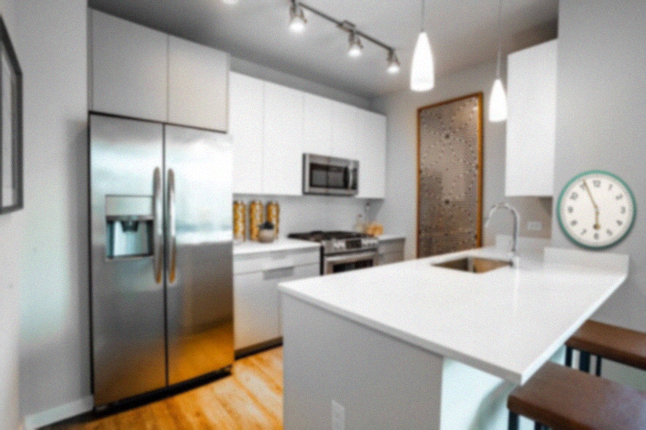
5,56
